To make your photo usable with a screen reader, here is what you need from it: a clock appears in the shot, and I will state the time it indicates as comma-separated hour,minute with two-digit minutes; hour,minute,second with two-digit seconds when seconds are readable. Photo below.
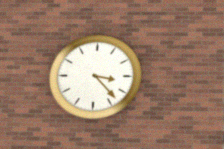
3,23
